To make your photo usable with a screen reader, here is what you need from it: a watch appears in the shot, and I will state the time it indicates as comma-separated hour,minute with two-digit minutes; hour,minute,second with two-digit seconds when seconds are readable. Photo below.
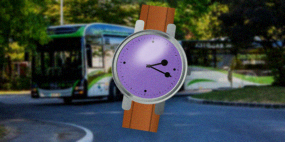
2,18
